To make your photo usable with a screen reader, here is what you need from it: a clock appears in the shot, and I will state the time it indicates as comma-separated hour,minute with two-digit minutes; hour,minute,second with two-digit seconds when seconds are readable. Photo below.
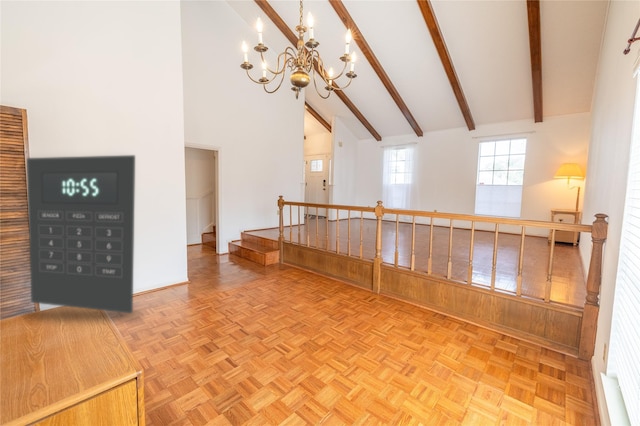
10,55
